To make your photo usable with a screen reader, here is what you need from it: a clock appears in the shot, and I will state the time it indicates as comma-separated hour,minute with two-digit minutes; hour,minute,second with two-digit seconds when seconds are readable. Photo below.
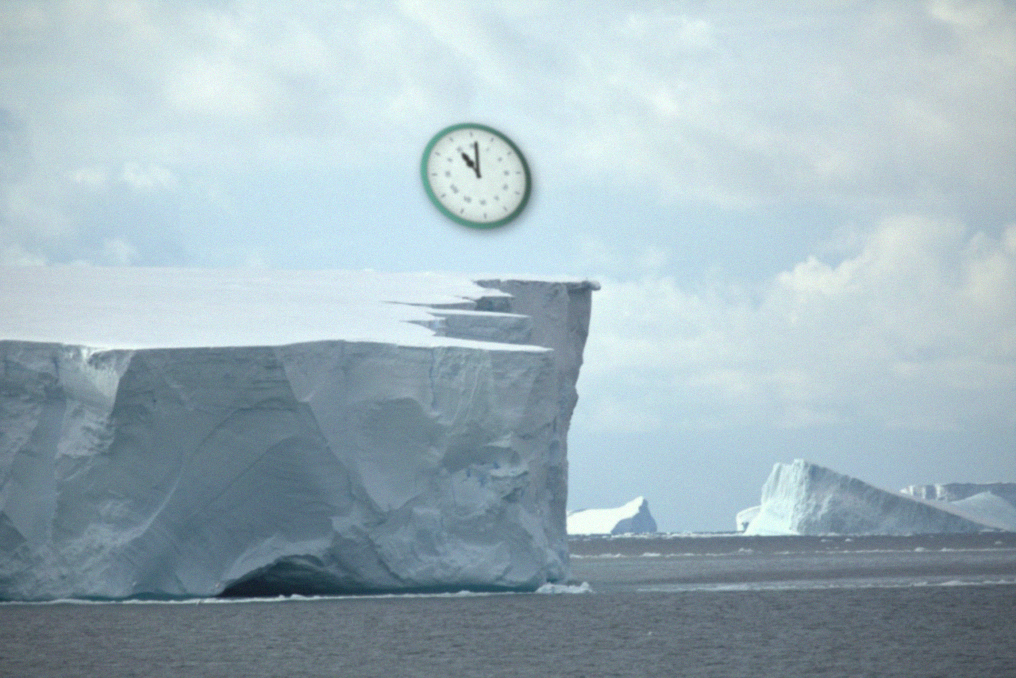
11,01
